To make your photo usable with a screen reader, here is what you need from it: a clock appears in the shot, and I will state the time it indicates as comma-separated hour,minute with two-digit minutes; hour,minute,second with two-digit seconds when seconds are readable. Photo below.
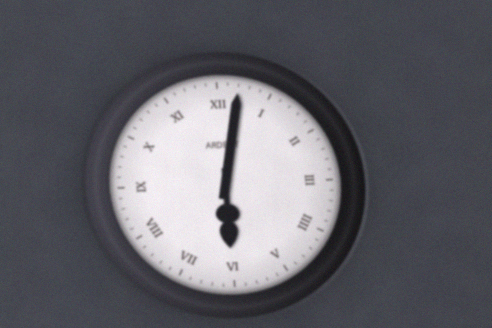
6,02
